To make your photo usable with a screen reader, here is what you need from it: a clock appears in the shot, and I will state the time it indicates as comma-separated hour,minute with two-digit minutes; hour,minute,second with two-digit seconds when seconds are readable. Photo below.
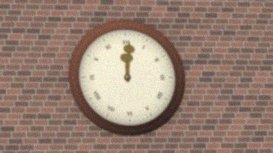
12,01
